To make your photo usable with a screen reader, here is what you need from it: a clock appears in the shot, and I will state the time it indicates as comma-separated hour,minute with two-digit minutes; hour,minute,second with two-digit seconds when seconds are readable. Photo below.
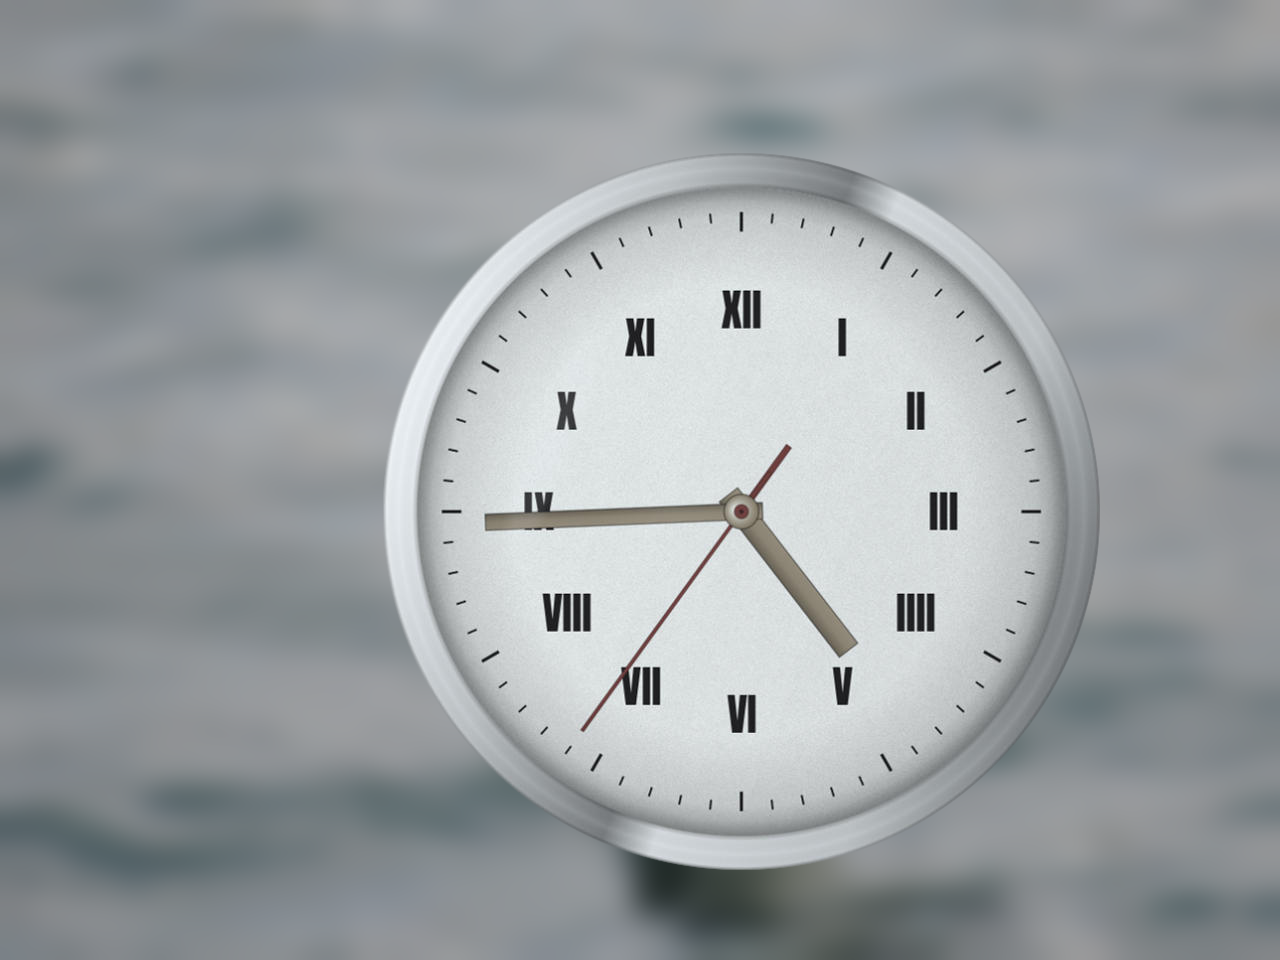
4,44,36
